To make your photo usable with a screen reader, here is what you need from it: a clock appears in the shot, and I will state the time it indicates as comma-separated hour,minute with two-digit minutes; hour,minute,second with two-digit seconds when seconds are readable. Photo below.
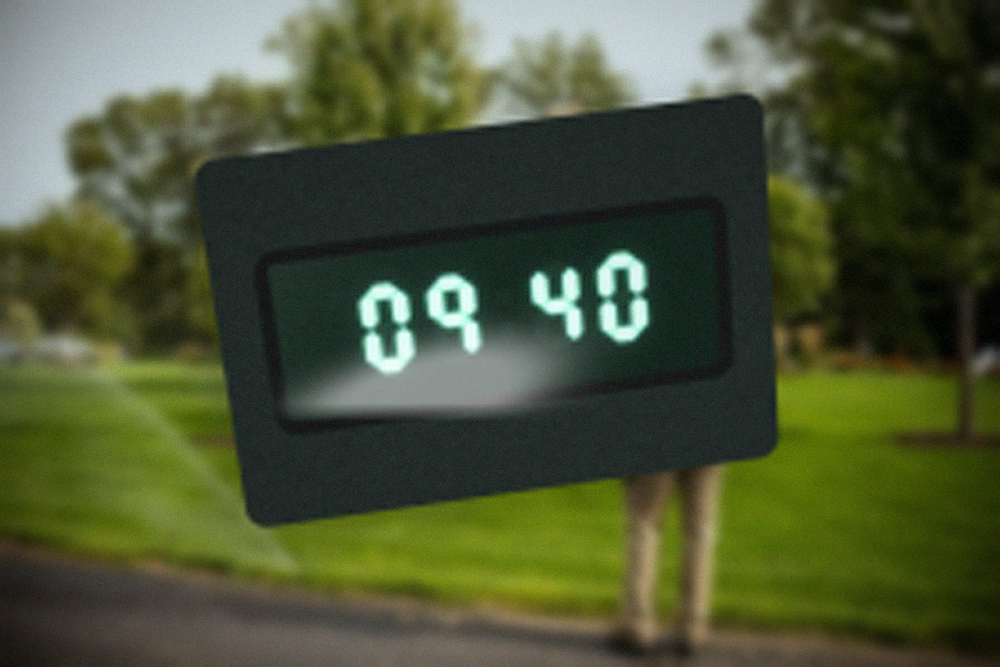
9,40
